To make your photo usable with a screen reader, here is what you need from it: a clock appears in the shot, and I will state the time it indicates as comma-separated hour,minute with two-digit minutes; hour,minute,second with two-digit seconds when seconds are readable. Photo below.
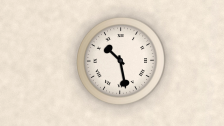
10,28
